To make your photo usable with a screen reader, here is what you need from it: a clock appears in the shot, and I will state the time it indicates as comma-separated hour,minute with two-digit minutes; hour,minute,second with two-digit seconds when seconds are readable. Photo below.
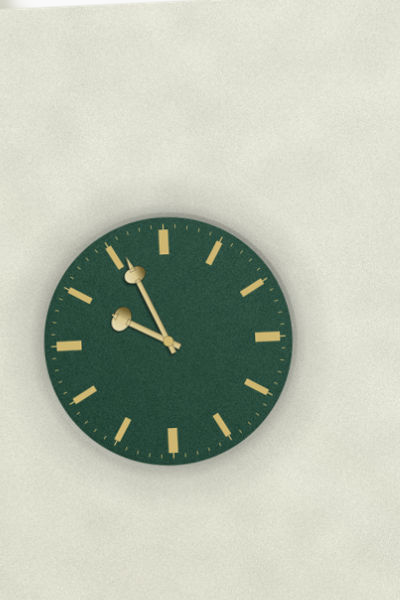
9,56
